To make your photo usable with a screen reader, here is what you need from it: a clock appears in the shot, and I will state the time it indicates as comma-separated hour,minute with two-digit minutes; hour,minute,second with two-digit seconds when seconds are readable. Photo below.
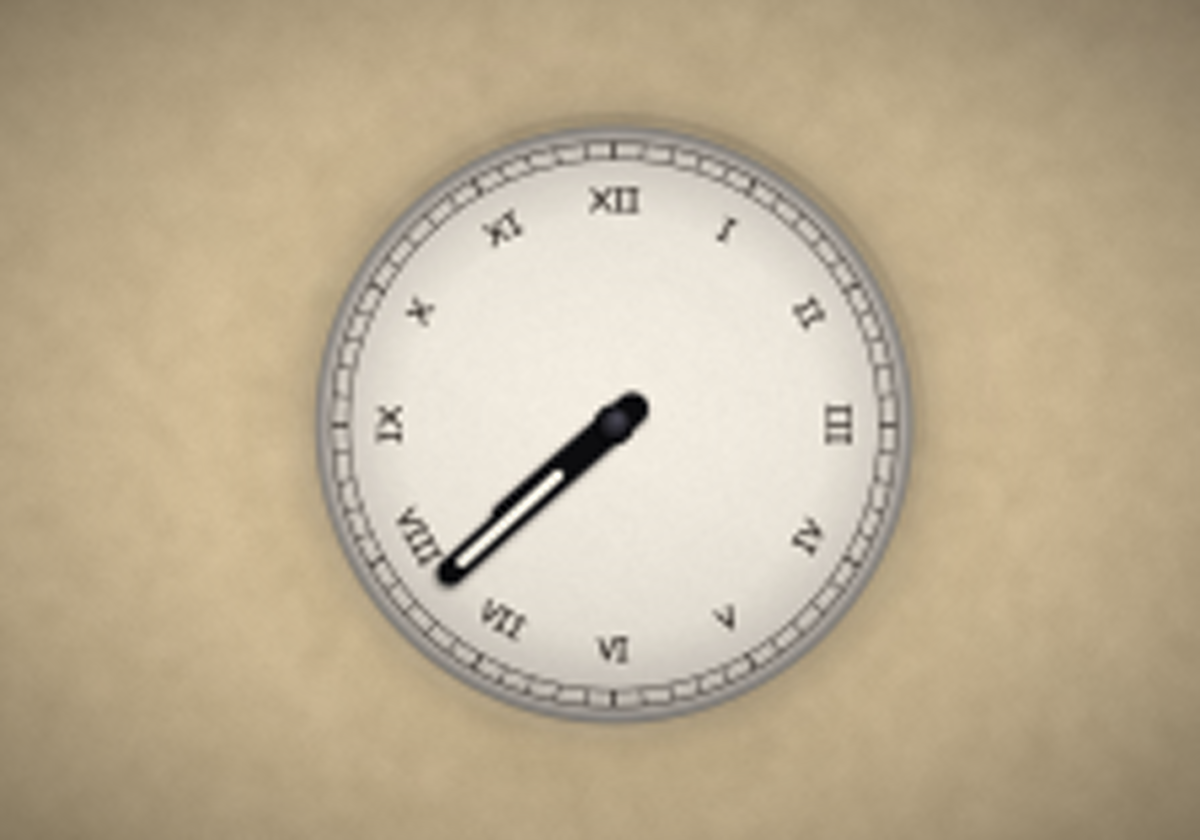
7,38
